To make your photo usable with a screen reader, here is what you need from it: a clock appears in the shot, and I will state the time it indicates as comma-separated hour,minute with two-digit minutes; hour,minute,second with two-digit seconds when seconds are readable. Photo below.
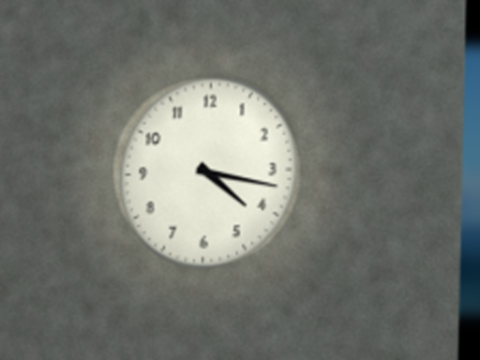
4,17
